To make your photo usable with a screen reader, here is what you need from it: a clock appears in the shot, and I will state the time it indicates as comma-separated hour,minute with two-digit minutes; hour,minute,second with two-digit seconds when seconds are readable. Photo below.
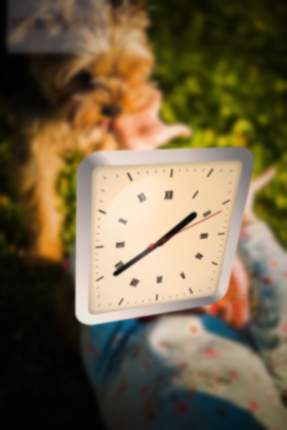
1,39,11
